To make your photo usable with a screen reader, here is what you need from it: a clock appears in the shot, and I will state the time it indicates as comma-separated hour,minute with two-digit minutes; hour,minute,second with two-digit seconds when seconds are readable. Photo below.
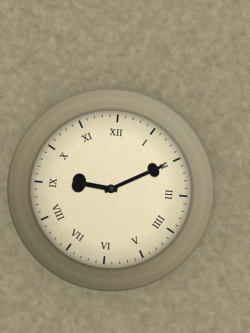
9,10
